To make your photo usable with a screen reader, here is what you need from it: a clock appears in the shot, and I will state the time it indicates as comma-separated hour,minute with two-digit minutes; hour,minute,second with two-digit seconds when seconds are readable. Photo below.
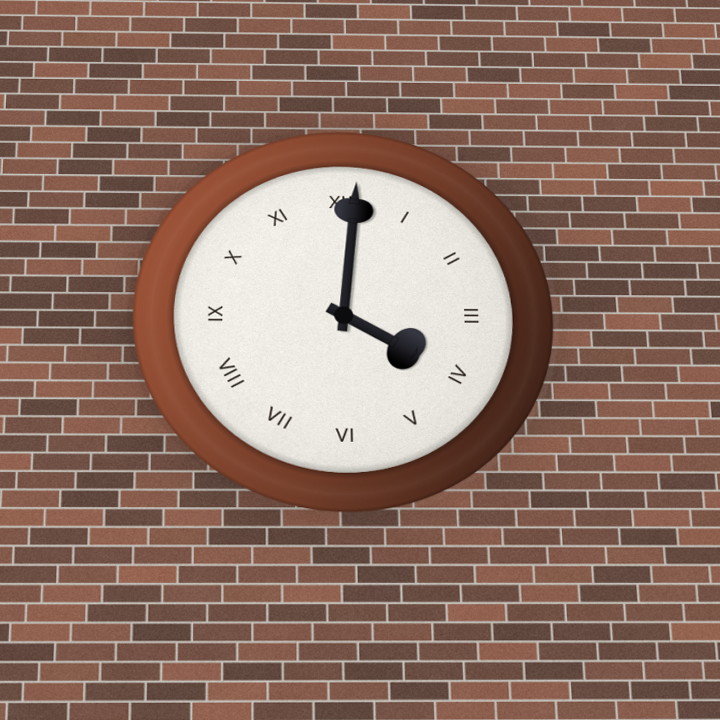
4,01
